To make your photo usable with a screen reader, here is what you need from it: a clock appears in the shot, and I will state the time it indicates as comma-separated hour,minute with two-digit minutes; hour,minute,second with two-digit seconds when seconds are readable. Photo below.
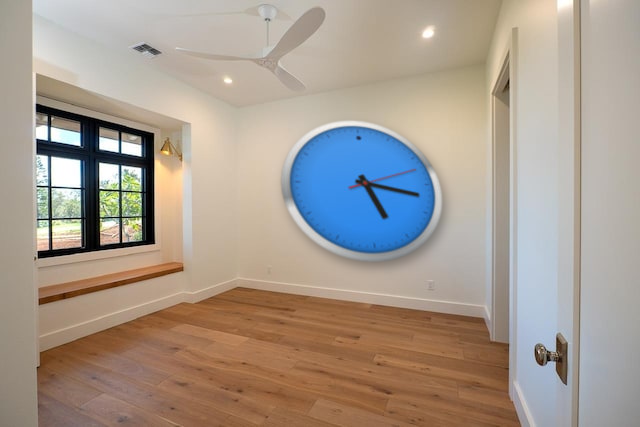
5,17,12
